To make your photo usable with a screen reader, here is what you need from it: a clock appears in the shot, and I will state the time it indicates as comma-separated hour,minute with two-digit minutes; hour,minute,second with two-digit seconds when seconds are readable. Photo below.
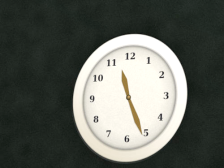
11,26
